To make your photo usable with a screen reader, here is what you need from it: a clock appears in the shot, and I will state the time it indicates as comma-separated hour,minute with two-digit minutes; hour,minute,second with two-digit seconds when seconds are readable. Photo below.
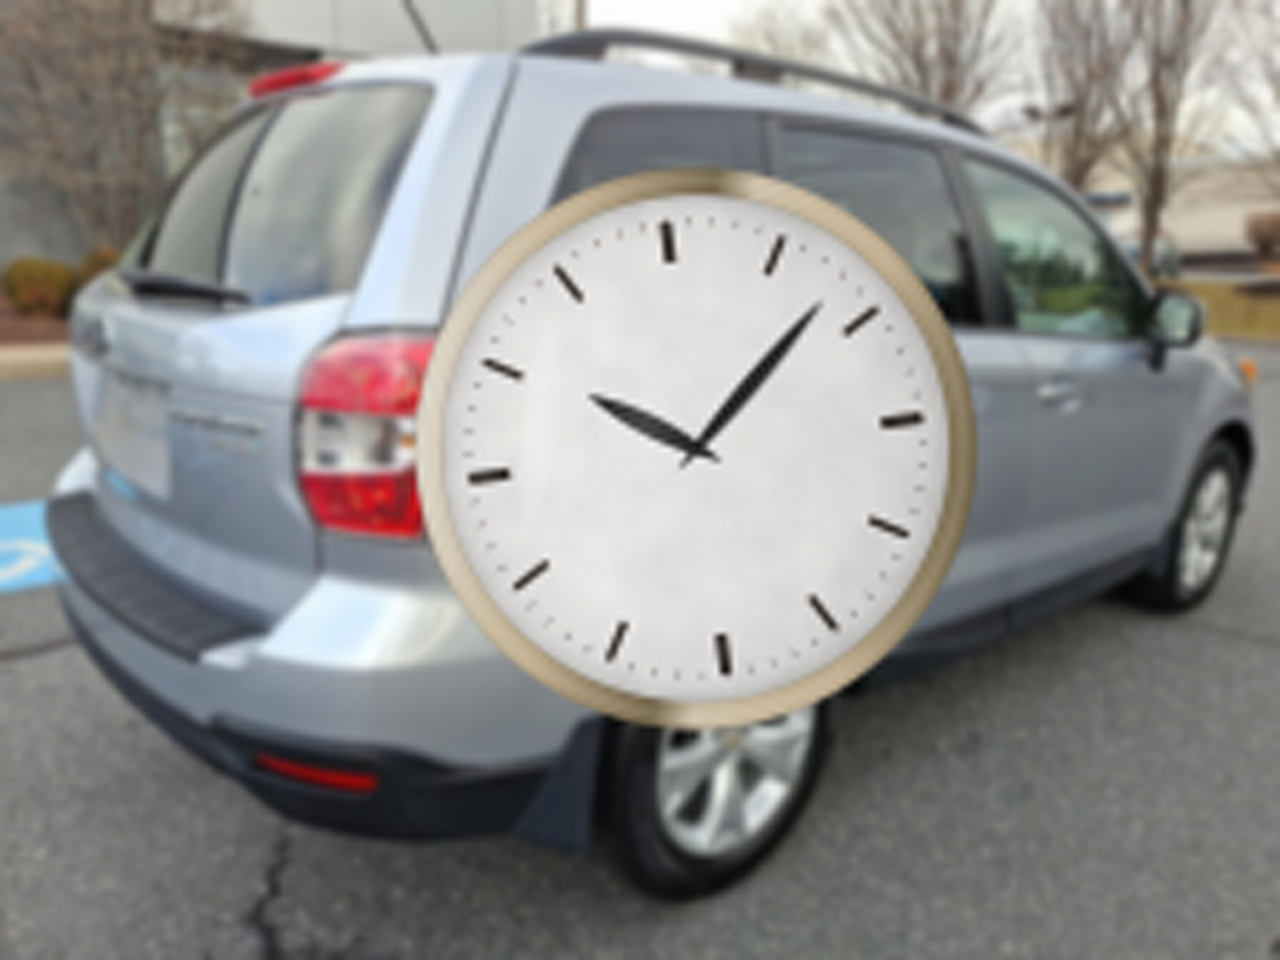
10,08
